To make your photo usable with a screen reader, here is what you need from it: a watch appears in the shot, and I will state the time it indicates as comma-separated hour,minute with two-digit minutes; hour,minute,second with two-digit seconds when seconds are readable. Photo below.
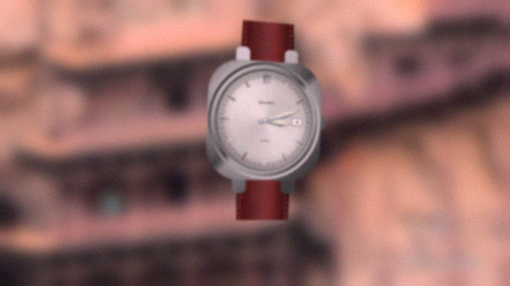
3,12
